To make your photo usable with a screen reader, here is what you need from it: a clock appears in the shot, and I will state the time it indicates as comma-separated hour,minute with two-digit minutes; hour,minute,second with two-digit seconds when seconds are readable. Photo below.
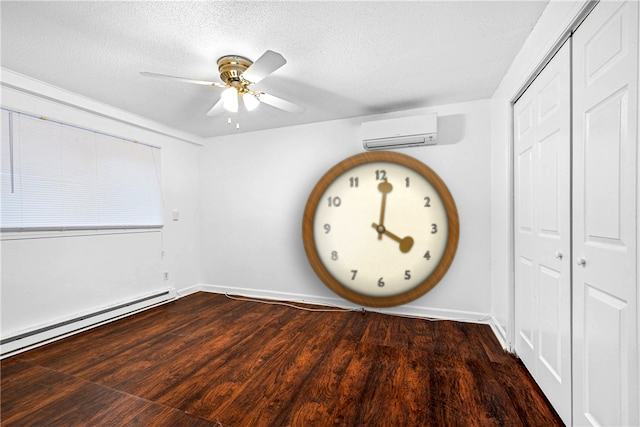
4,01
